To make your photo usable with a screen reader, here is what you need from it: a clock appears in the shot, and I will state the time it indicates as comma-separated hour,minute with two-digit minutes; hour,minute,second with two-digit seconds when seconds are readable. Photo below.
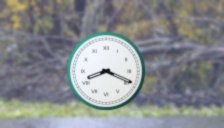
8,19
